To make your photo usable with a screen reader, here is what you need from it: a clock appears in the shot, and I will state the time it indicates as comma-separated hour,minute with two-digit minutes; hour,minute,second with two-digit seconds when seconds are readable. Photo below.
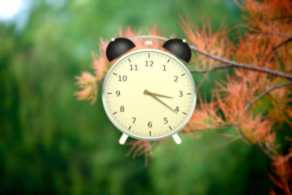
3,21
